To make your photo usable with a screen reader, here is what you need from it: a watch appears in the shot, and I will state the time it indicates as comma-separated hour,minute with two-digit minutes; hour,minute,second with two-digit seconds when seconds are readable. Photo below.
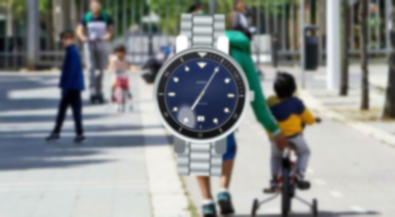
7,05
